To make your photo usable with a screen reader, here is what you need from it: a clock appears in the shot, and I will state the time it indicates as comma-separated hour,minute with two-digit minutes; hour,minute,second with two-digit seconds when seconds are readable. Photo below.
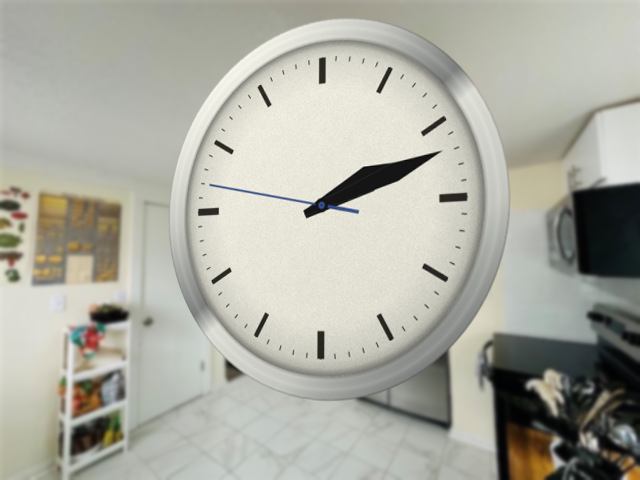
2,11,47
